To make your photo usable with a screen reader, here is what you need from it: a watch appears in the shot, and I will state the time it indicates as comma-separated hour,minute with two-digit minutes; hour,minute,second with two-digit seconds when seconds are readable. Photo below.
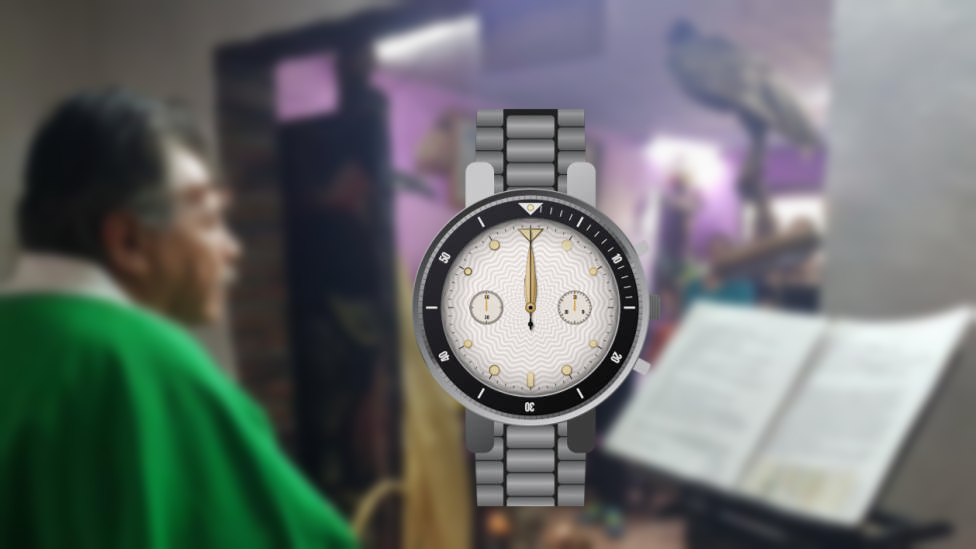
12,00
